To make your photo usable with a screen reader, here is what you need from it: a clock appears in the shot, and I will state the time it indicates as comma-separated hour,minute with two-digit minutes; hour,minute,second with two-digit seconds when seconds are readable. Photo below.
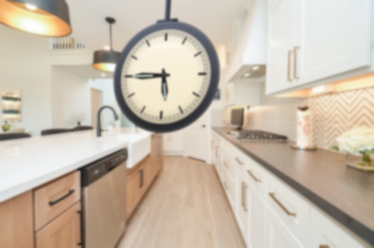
5,45
